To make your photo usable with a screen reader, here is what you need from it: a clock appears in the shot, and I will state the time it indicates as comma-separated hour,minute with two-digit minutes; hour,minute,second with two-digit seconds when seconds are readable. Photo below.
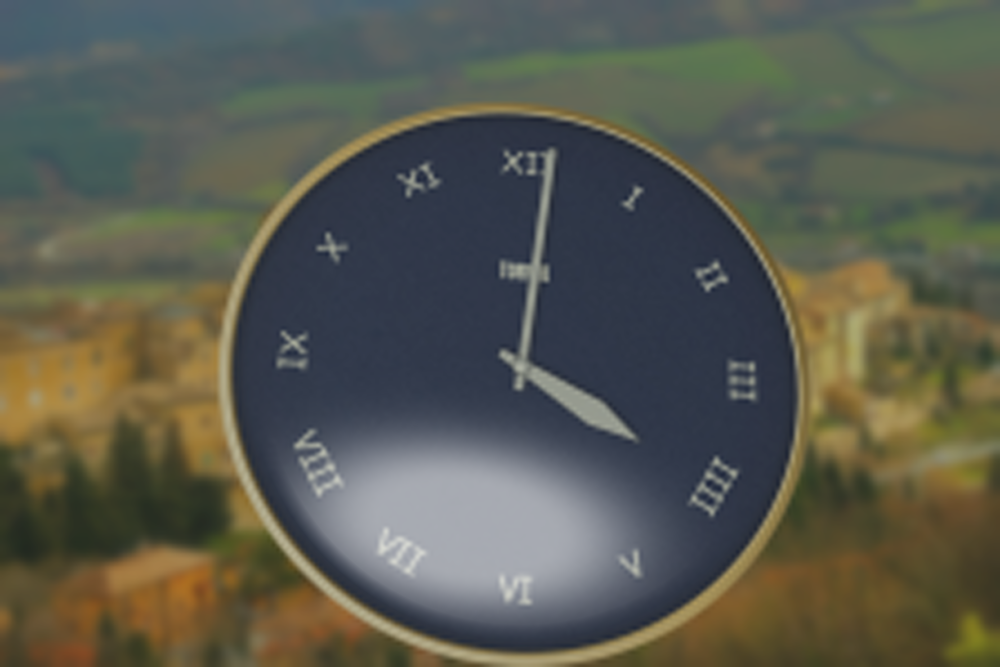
4,01
